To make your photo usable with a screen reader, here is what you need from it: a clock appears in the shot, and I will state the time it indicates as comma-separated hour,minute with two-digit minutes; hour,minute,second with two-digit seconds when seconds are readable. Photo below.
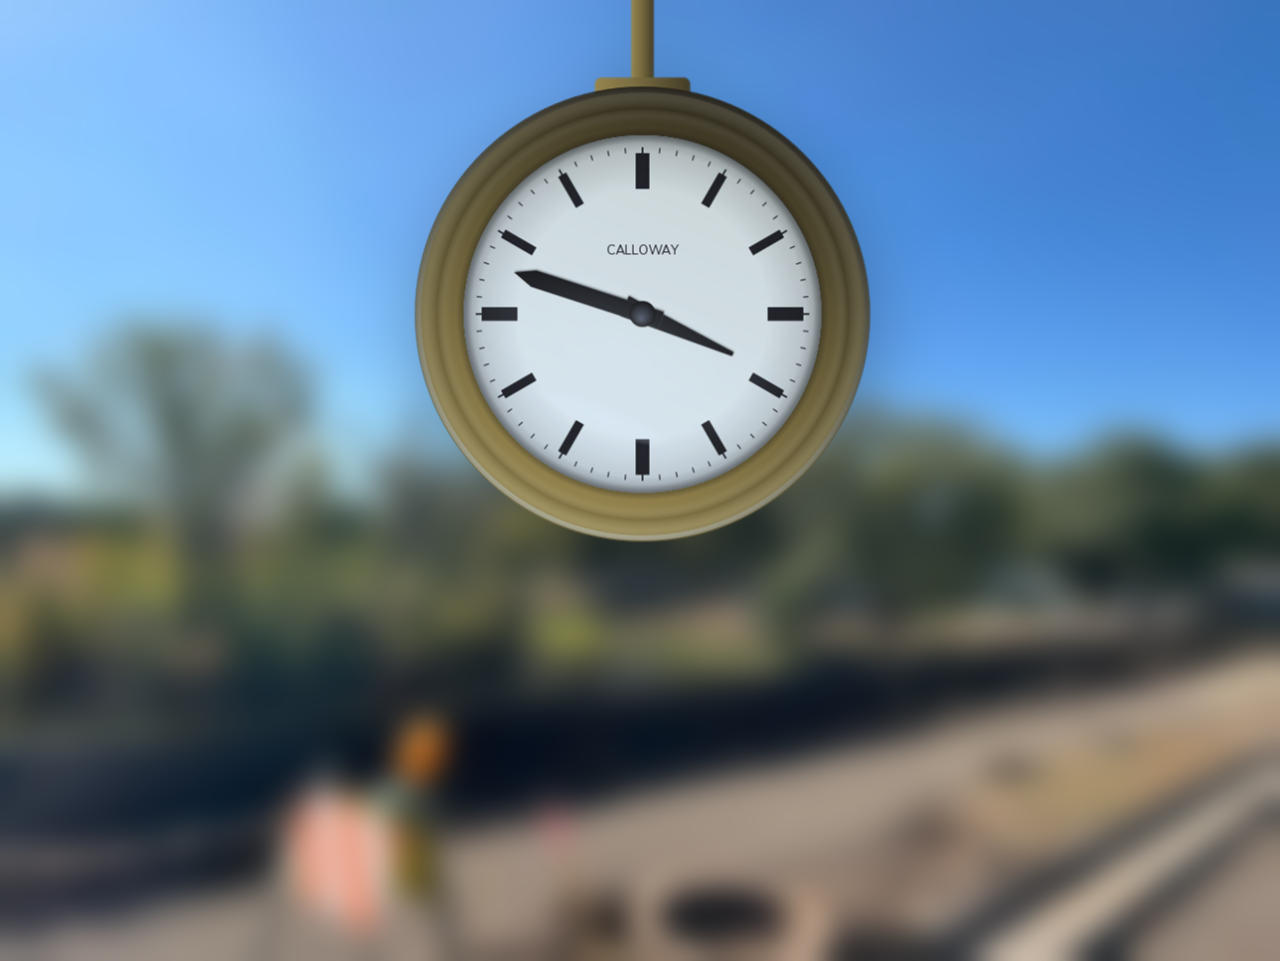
3,48
